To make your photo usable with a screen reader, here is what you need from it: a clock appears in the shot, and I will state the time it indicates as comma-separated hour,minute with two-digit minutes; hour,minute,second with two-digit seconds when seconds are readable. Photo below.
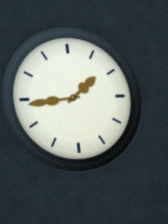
1,44
